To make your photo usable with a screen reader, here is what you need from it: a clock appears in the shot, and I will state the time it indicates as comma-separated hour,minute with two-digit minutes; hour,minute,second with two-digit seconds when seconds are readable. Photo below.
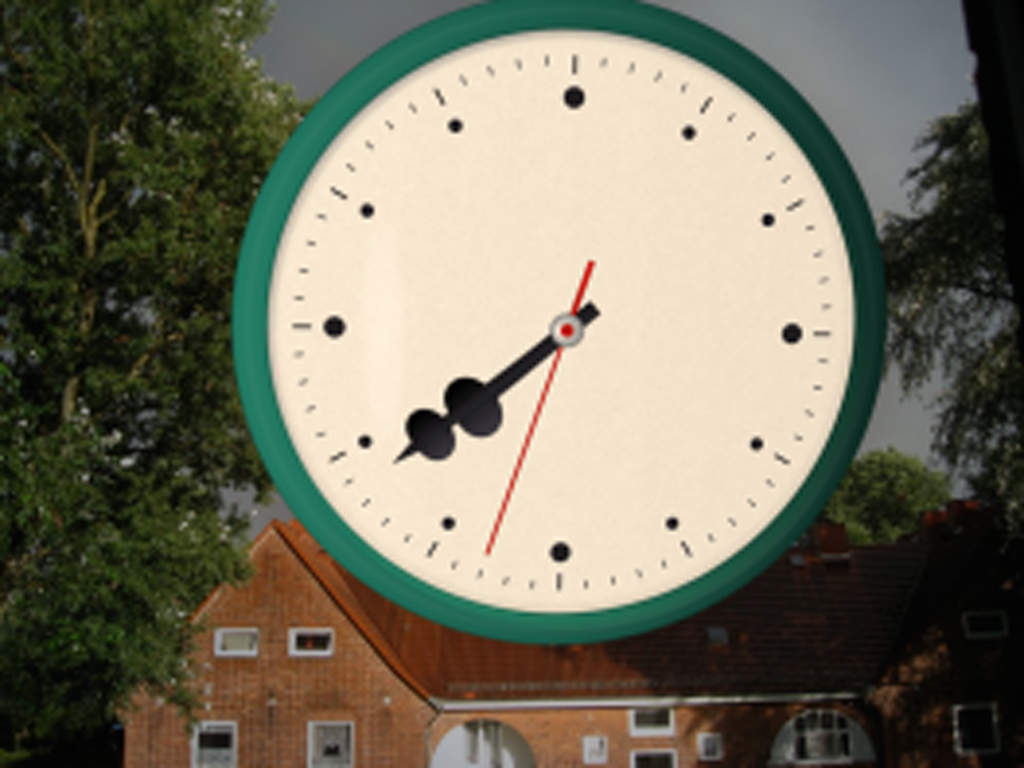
7,38,33
